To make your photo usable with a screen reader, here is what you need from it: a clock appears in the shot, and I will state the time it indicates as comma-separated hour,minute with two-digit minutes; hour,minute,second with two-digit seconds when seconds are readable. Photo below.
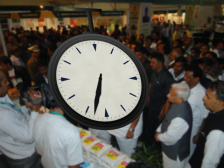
6,33
